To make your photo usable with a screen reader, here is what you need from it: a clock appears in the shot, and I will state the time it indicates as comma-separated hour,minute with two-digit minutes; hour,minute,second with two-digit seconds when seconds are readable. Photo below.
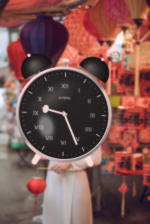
9,26
